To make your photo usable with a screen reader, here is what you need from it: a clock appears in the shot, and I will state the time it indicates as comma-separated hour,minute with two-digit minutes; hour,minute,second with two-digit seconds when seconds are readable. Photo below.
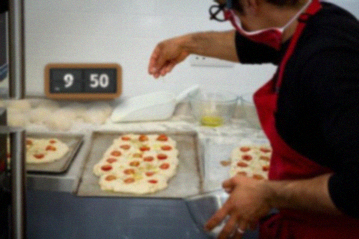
9,50
